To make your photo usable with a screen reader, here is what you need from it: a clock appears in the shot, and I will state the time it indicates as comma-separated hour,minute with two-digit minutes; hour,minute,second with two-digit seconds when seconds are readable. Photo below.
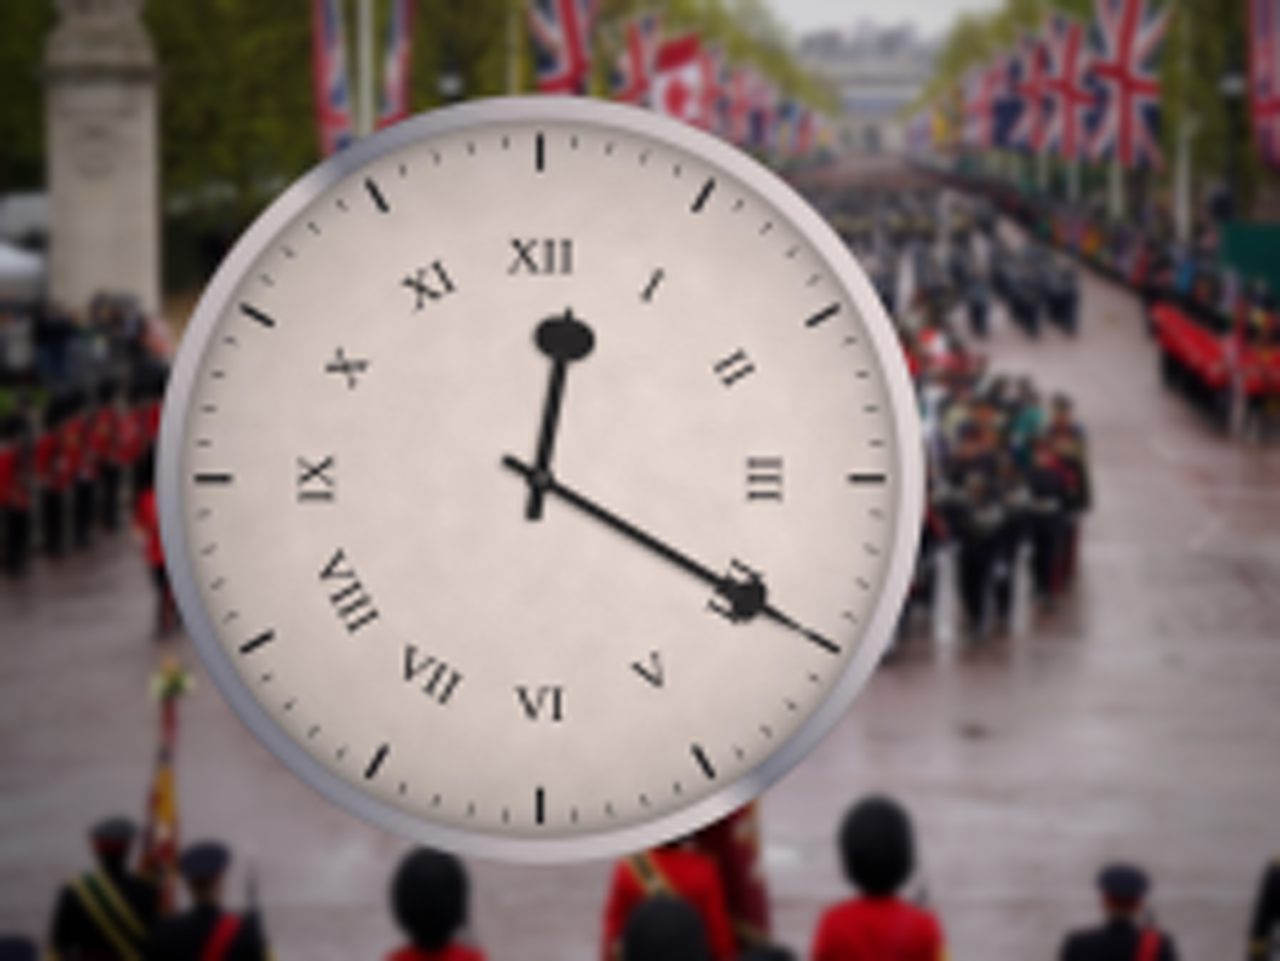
12,20
